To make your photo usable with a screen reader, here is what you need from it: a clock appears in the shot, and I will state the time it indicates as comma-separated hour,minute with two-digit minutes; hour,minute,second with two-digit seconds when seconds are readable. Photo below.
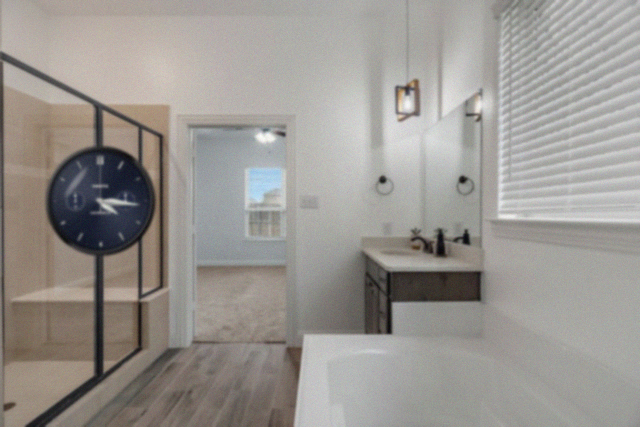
4,16
